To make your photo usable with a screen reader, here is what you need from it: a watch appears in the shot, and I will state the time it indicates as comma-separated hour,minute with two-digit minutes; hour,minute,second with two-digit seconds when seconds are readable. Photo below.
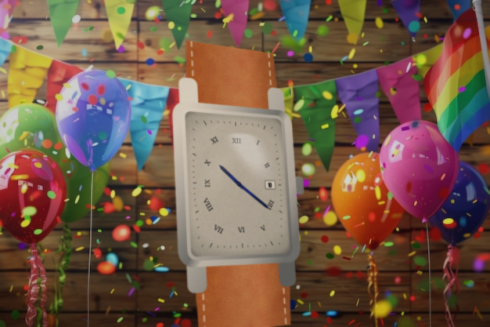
10,21
